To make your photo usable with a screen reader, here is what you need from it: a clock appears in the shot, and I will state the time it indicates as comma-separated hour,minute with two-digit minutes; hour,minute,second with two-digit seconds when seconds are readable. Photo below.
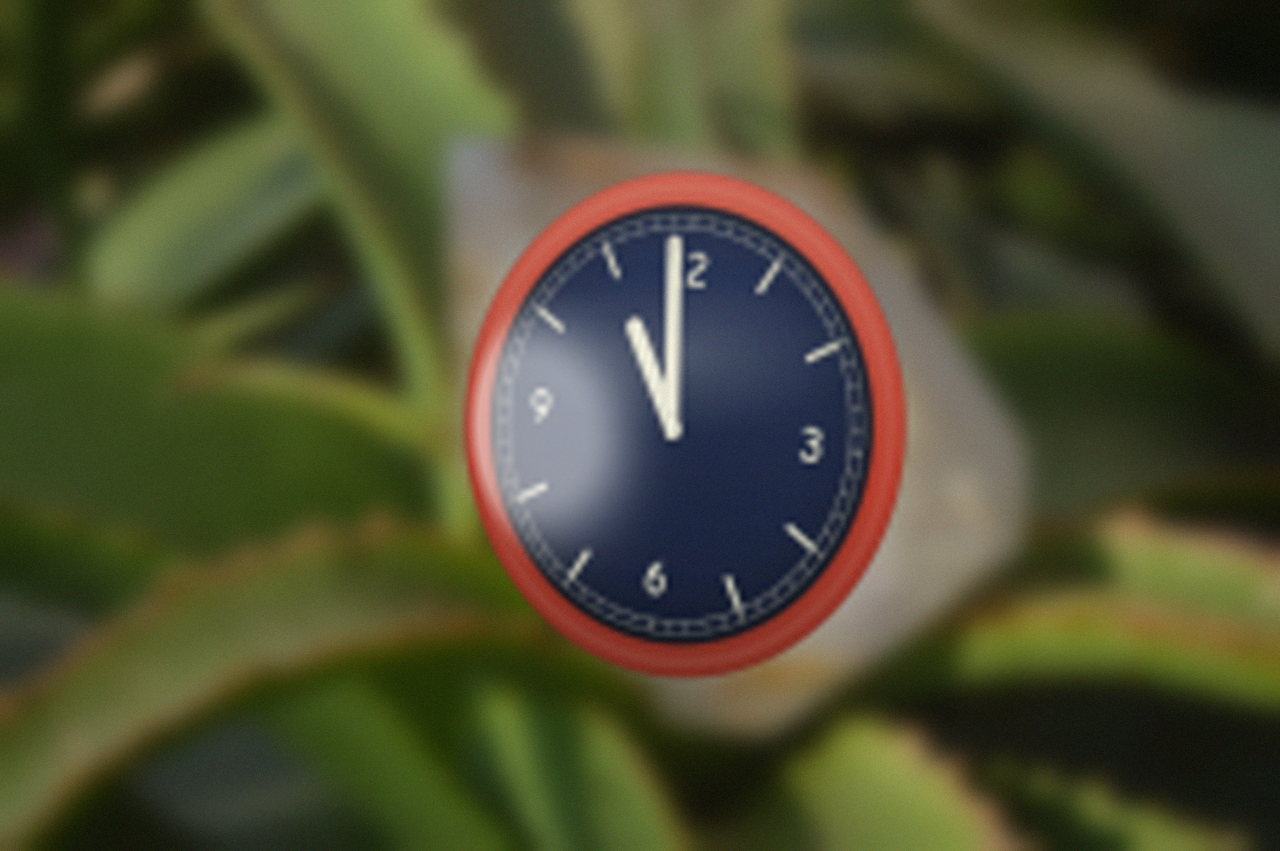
10,59
